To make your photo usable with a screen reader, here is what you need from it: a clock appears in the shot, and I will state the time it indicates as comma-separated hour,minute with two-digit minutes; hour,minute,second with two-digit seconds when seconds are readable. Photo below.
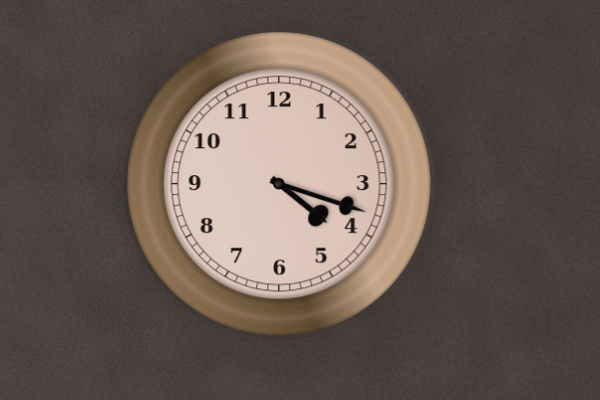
4,18
